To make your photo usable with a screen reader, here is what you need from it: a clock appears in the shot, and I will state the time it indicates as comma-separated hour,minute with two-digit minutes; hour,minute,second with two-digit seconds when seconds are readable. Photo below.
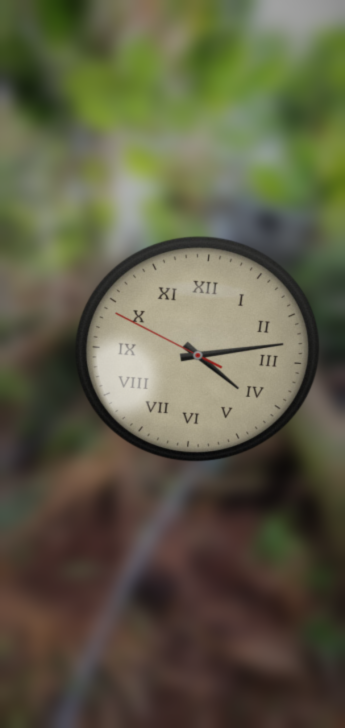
4,12,49
